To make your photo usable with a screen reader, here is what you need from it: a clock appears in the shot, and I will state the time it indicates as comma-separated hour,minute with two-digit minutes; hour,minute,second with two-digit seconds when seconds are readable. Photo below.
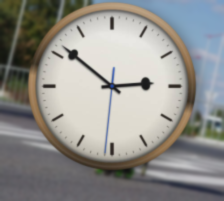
2,51,31
